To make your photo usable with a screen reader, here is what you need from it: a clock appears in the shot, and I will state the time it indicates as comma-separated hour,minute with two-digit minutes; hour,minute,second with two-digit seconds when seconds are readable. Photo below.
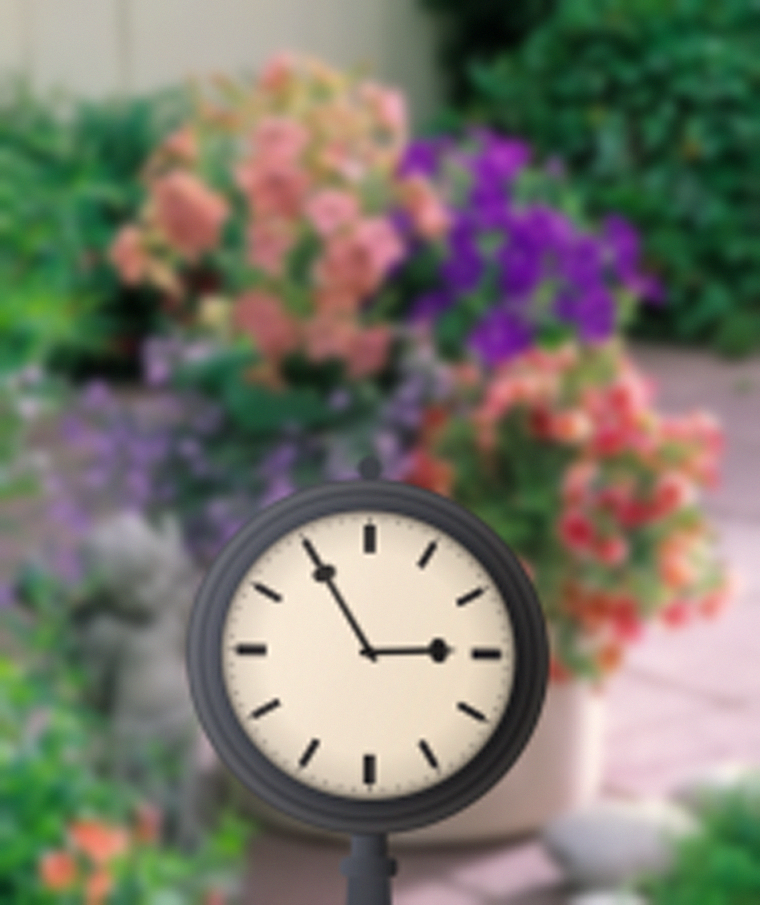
2,55
